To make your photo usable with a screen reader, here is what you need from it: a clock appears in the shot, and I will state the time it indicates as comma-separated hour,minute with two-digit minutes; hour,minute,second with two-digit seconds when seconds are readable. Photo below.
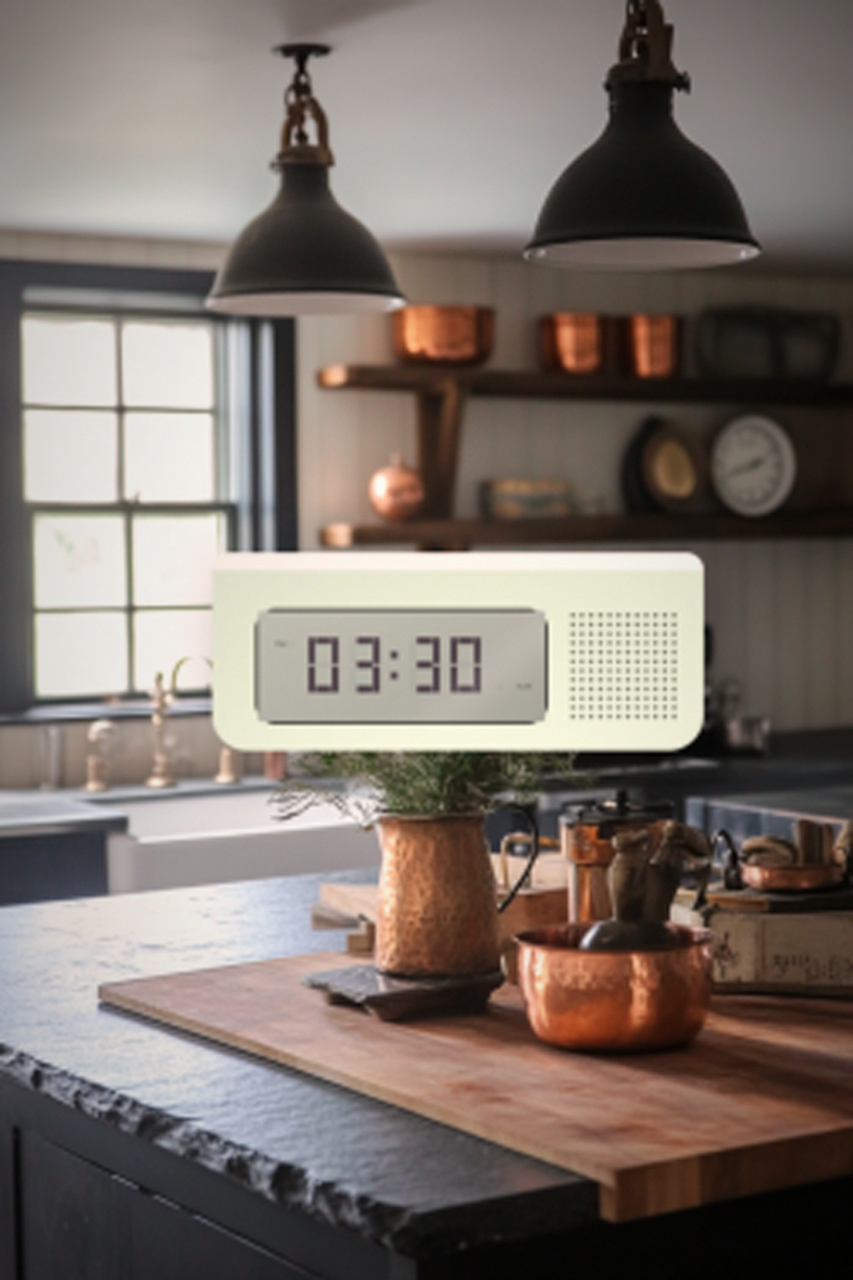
3,30
